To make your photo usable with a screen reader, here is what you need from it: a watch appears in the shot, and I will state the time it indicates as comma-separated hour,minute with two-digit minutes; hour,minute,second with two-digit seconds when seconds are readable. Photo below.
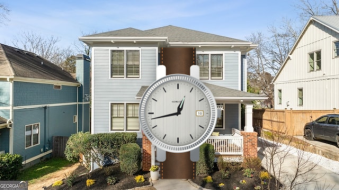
12,43
